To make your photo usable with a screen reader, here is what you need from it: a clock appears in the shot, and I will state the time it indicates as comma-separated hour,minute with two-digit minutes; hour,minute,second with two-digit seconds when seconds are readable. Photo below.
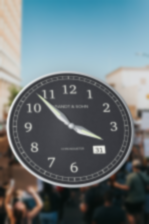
3,53
